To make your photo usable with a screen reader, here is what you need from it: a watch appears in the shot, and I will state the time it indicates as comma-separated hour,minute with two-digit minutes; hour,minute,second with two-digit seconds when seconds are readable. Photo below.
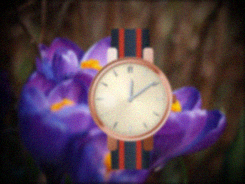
12,09
